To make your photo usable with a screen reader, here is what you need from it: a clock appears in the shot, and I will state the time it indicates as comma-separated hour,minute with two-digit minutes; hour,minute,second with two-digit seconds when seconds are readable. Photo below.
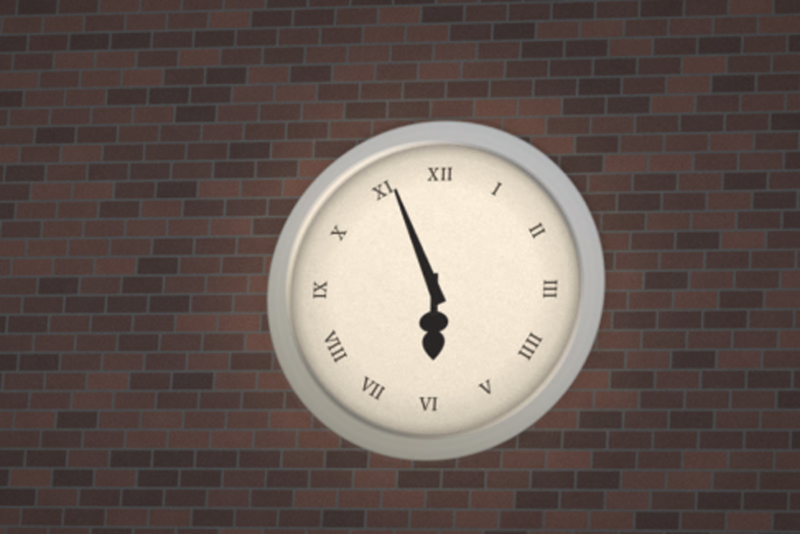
5,56
